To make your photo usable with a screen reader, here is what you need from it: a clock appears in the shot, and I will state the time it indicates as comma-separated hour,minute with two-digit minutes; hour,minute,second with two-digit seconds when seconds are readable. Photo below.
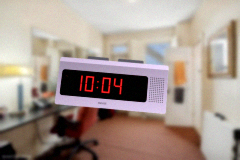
10,04
